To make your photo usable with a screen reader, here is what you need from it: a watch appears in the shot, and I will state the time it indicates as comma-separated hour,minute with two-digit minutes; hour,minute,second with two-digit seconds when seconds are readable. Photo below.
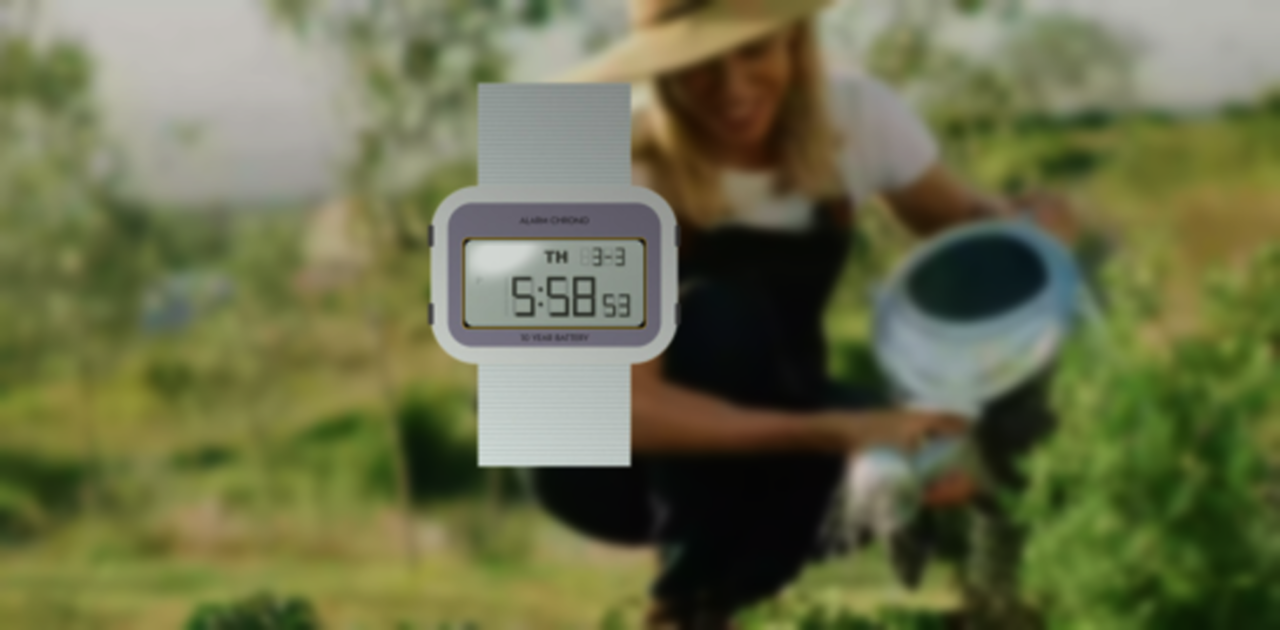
5,58,53
